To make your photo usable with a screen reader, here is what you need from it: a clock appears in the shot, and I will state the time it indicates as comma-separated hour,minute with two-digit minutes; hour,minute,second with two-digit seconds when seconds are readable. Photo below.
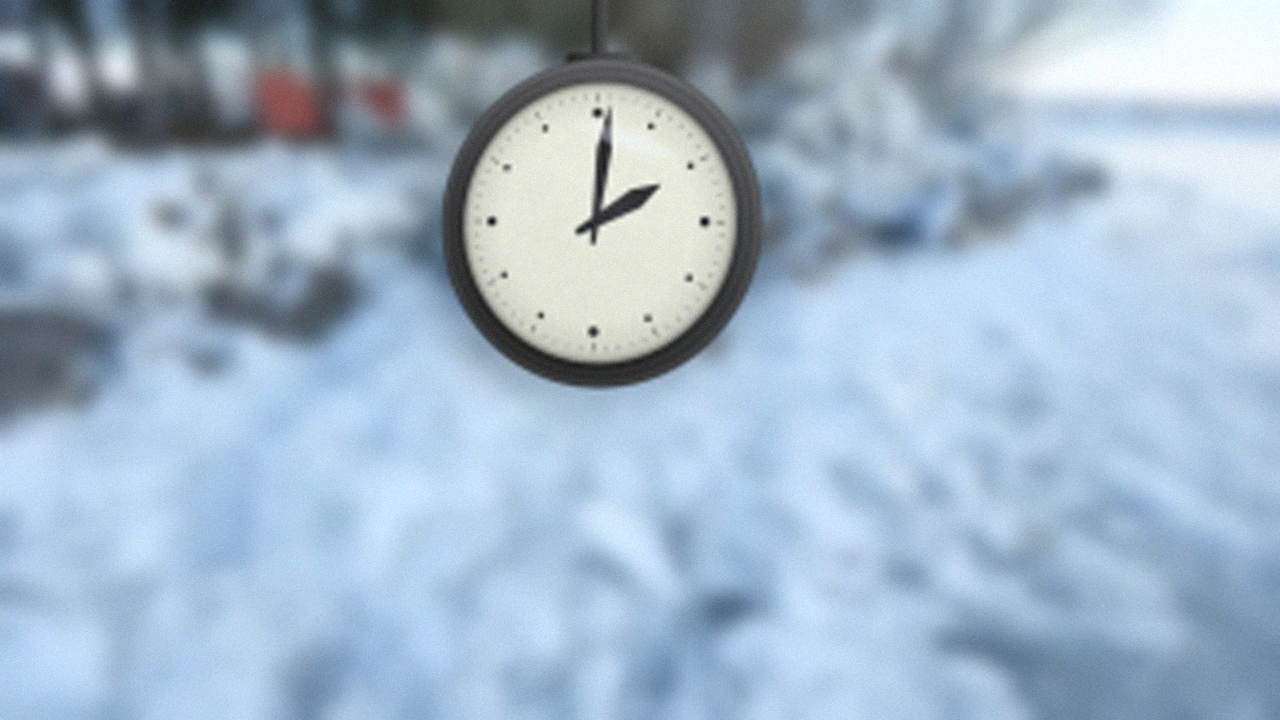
2,01
